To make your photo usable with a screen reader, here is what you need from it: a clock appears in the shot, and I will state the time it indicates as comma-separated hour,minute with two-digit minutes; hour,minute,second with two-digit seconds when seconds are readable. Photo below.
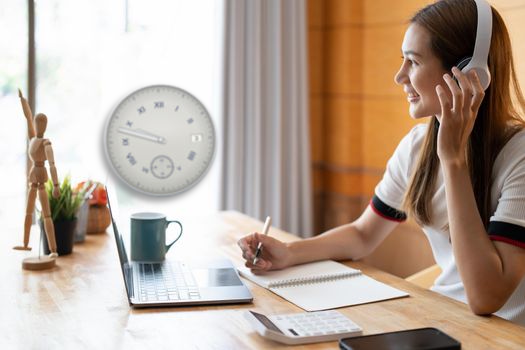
9,48
